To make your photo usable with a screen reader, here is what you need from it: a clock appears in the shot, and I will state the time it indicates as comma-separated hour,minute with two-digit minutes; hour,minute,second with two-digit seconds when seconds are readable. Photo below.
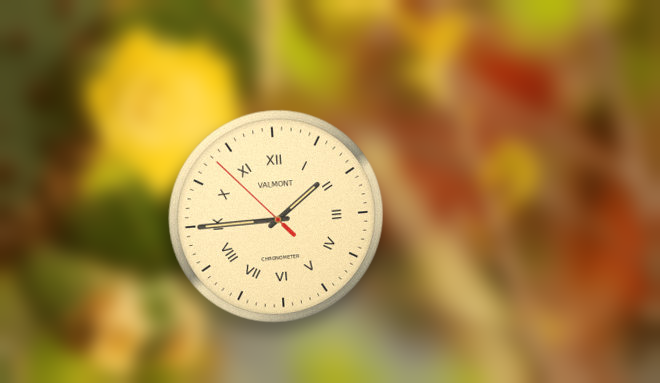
1,44,53
